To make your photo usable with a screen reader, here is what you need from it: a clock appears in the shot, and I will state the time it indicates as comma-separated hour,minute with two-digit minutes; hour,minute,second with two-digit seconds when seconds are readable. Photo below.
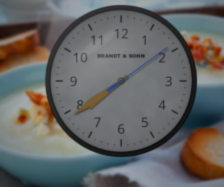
7,39,09
